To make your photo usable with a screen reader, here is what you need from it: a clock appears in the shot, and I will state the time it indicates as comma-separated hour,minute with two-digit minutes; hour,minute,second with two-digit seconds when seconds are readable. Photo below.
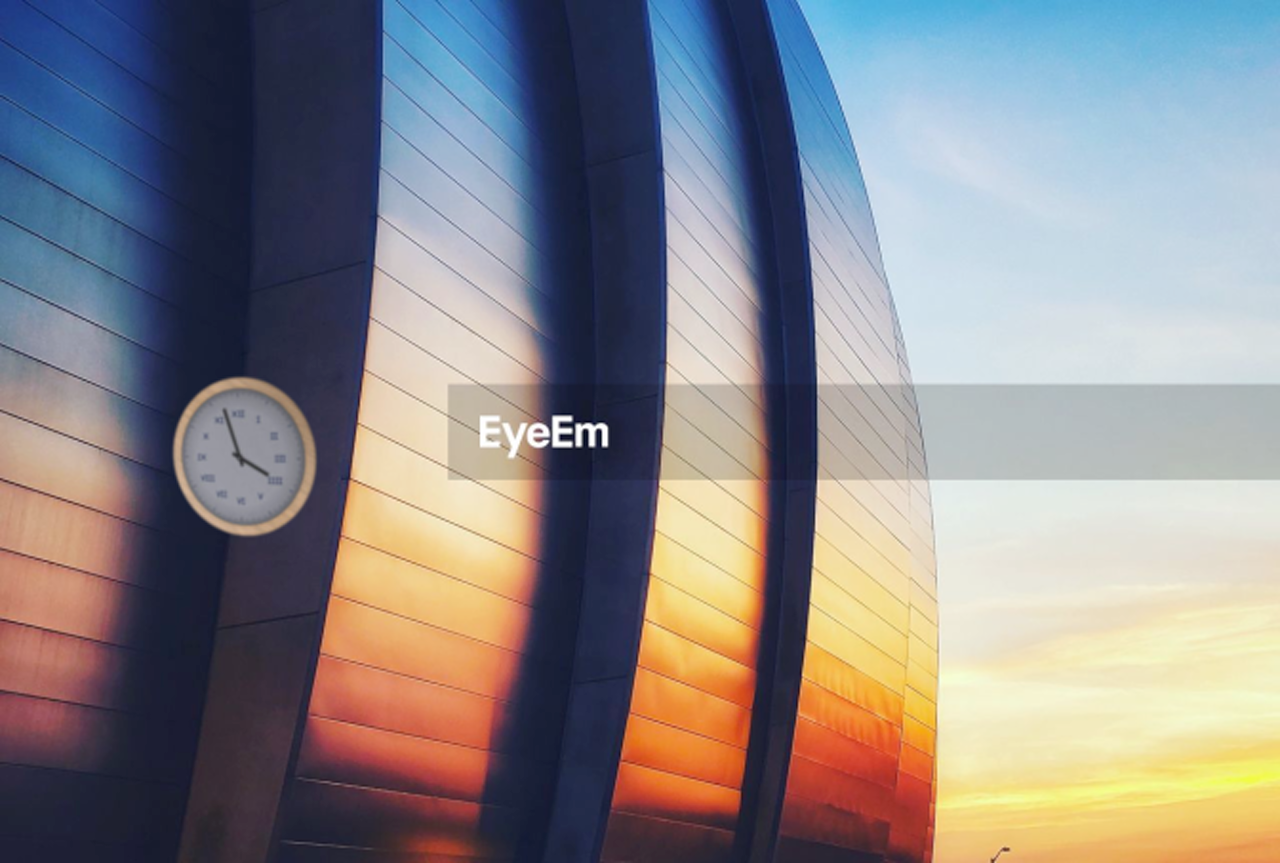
3,57
